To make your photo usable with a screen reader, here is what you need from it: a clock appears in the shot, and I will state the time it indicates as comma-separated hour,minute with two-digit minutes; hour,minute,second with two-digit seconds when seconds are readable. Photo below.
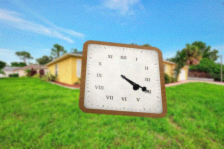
4,20
